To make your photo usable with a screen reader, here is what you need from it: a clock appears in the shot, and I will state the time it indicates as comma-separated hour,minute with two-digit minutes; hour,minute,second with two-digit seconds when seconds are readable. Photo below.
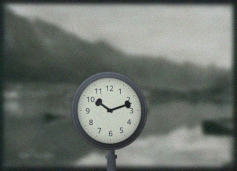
10,12
